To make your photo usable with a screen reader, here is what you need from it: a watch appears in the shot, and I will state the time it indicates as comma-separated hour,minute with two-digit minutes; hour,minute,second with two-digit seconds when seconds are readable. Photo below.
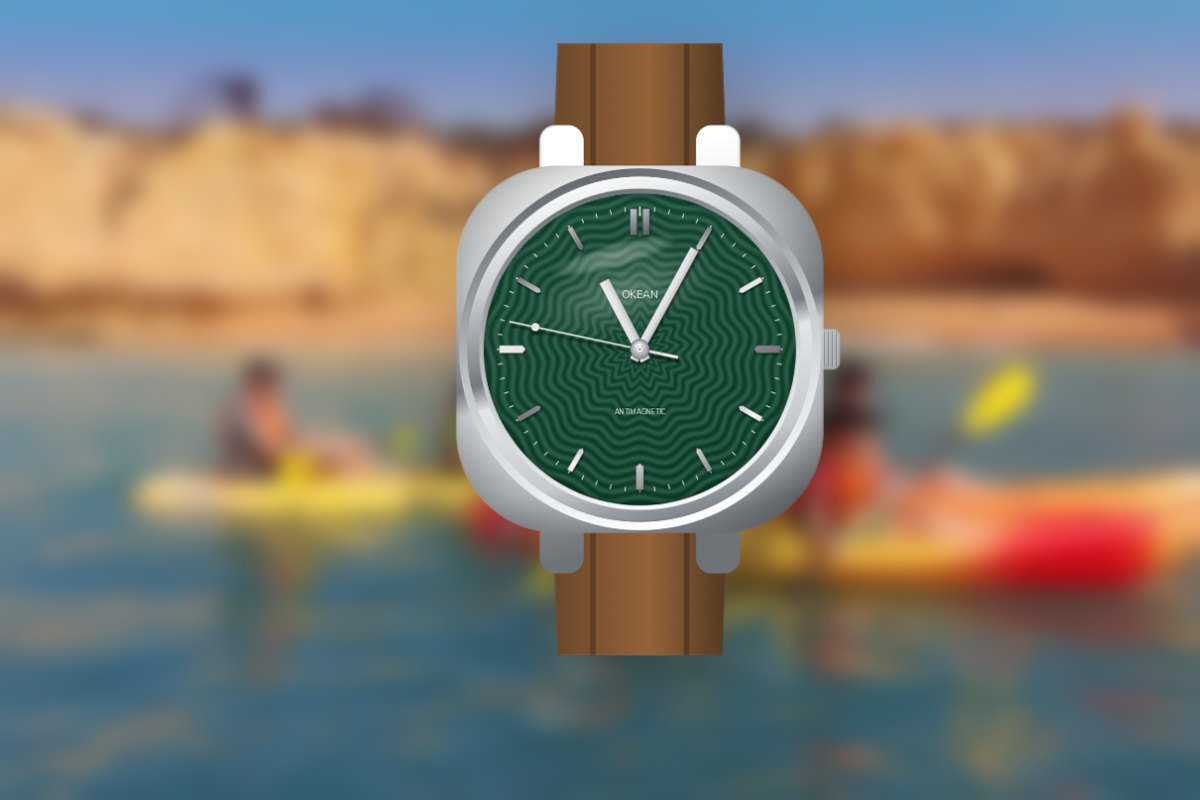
11,04,47
